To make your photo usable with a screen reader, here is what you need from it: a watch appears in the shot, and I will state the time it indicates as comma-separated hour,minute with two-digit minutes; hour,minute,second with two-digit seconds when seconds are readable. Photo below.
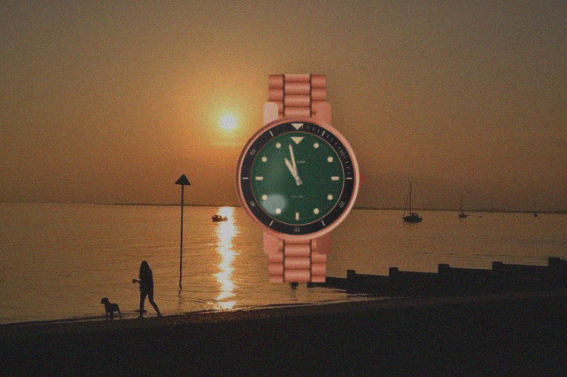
10,58
